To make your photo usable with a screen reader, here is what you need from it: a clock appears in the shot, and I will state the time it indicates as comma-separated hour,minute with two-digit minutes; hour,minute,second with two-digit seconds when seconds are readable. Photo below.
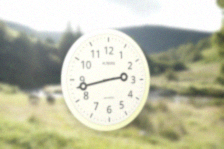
2,43
